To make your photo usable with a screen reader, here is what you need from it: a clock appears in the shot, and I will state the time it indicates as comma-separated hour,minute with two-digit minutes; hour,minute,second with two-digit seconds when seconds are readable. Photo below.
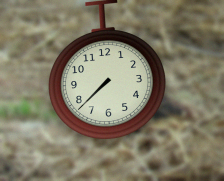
7,38
